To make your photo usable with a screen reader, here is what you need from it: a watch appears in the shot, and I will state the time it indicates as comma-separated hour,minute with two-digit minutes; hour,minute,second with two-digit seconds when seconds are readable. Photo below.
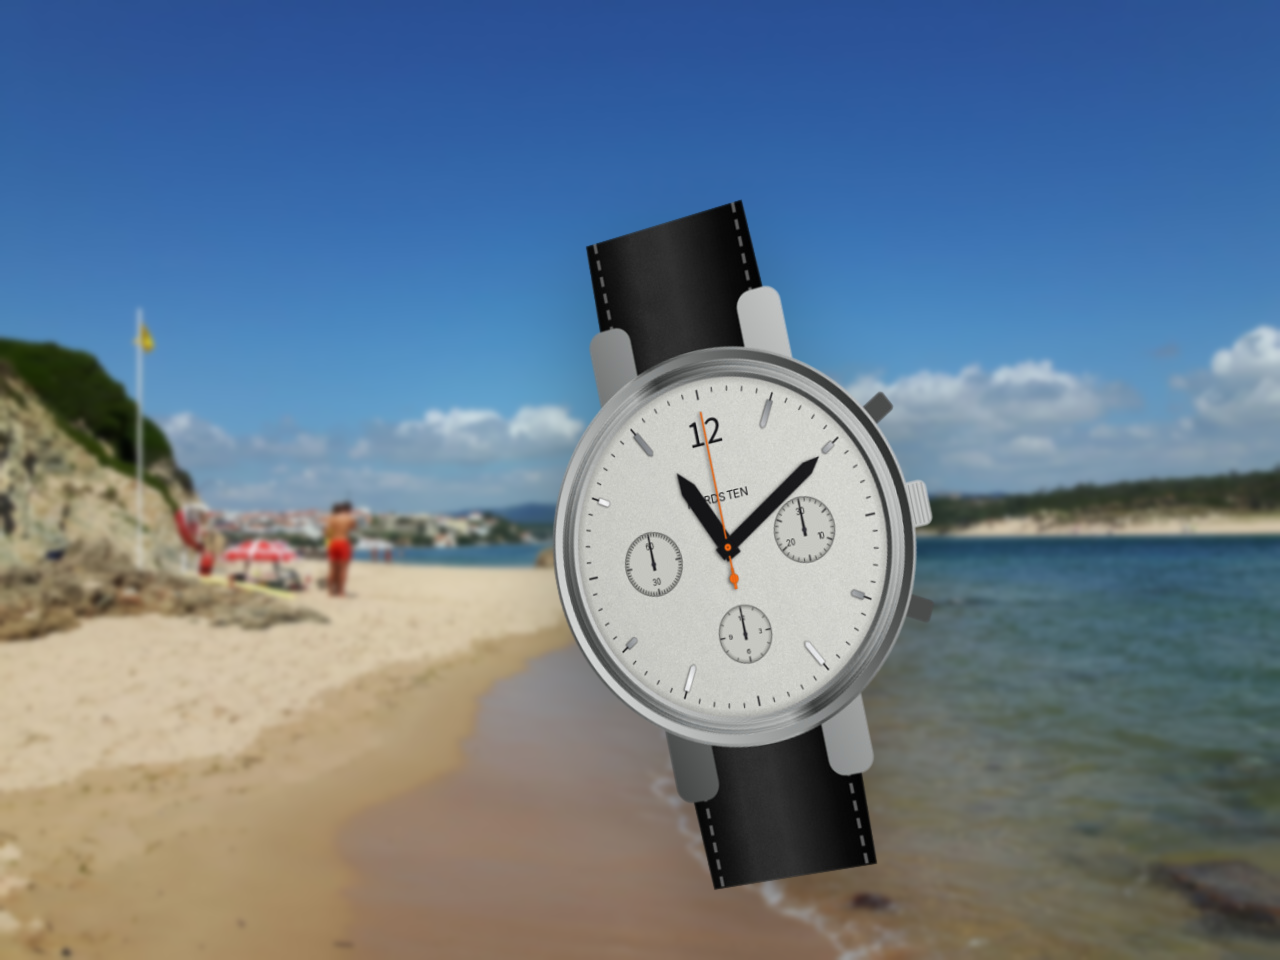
11,10
